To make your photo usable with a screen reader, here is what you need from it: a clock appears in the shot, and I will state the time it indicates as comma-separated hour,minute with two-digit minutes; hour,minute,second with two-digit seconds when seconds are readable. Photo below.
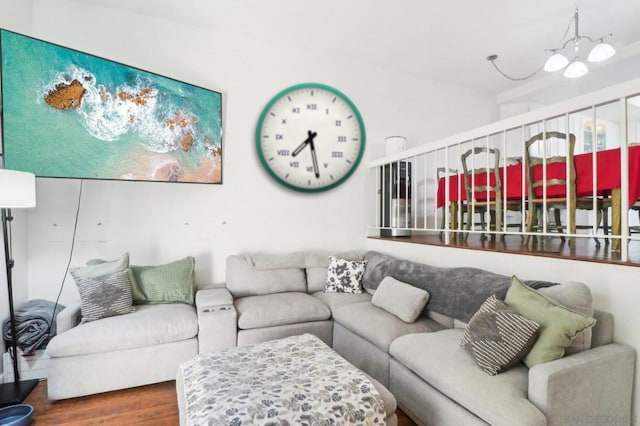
7,28
